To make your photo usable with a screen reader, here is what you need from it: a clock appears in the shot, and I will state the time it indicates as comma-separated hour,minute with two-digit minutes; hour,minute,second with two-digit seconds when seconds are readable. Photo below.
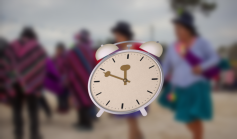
11,49
